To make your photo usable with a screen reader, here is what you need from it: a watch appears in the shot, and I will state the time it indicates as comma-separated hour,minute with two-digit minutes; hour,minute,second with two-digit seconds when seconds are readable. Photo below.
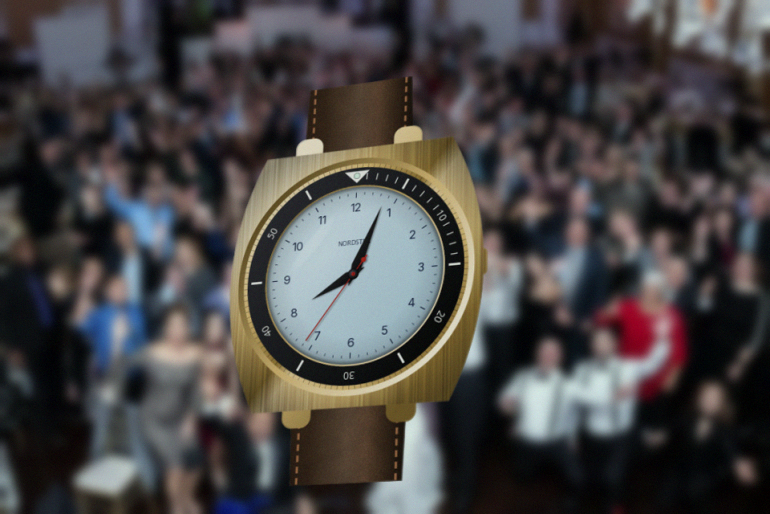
8,03,36
